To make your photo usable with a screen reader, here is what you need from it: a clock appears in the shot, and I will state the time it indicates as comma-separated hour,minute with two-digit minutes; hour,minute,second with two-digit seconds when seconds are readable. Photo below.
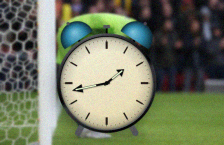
1,43
